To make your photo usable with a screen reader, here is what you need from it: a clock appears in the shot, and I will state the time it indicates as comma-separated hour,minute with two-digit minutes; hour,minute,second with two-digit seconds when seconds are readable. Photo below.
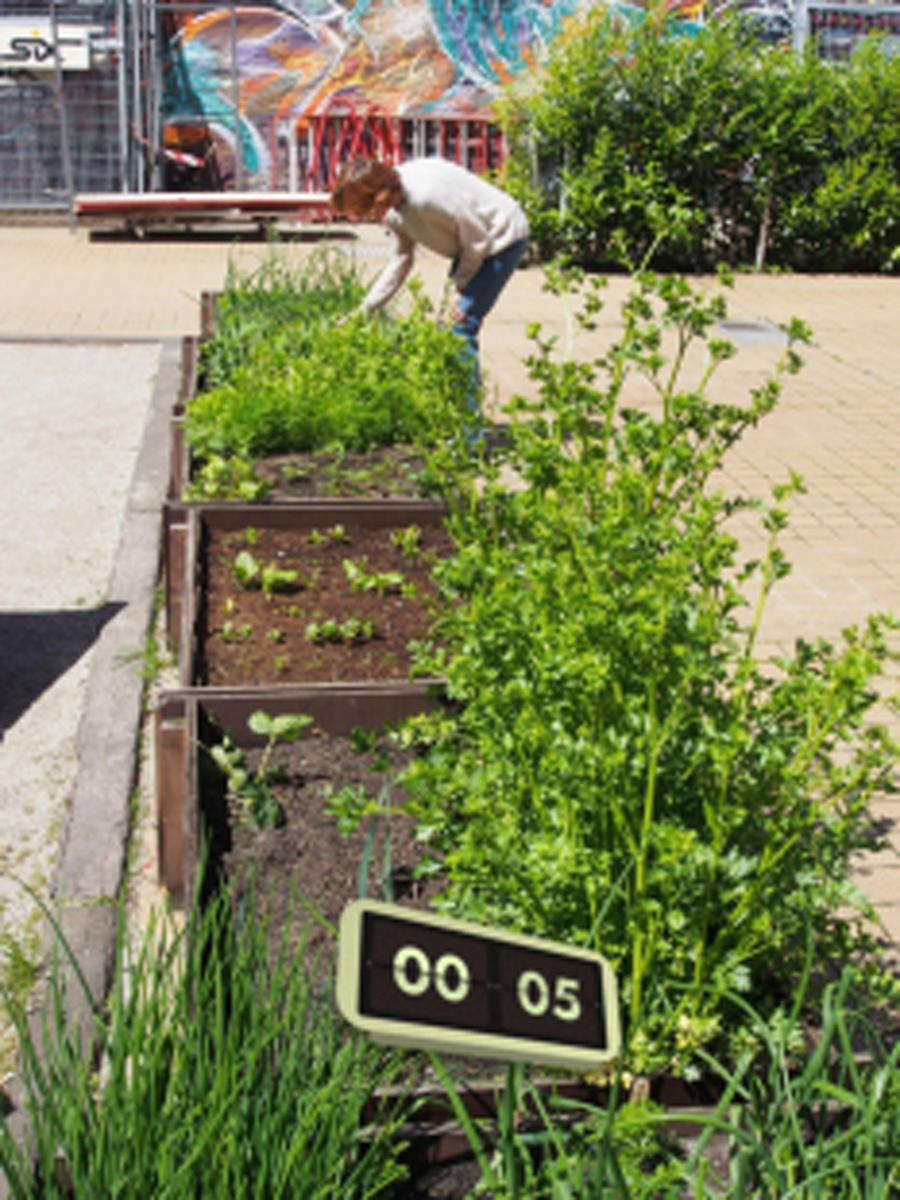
0,05
